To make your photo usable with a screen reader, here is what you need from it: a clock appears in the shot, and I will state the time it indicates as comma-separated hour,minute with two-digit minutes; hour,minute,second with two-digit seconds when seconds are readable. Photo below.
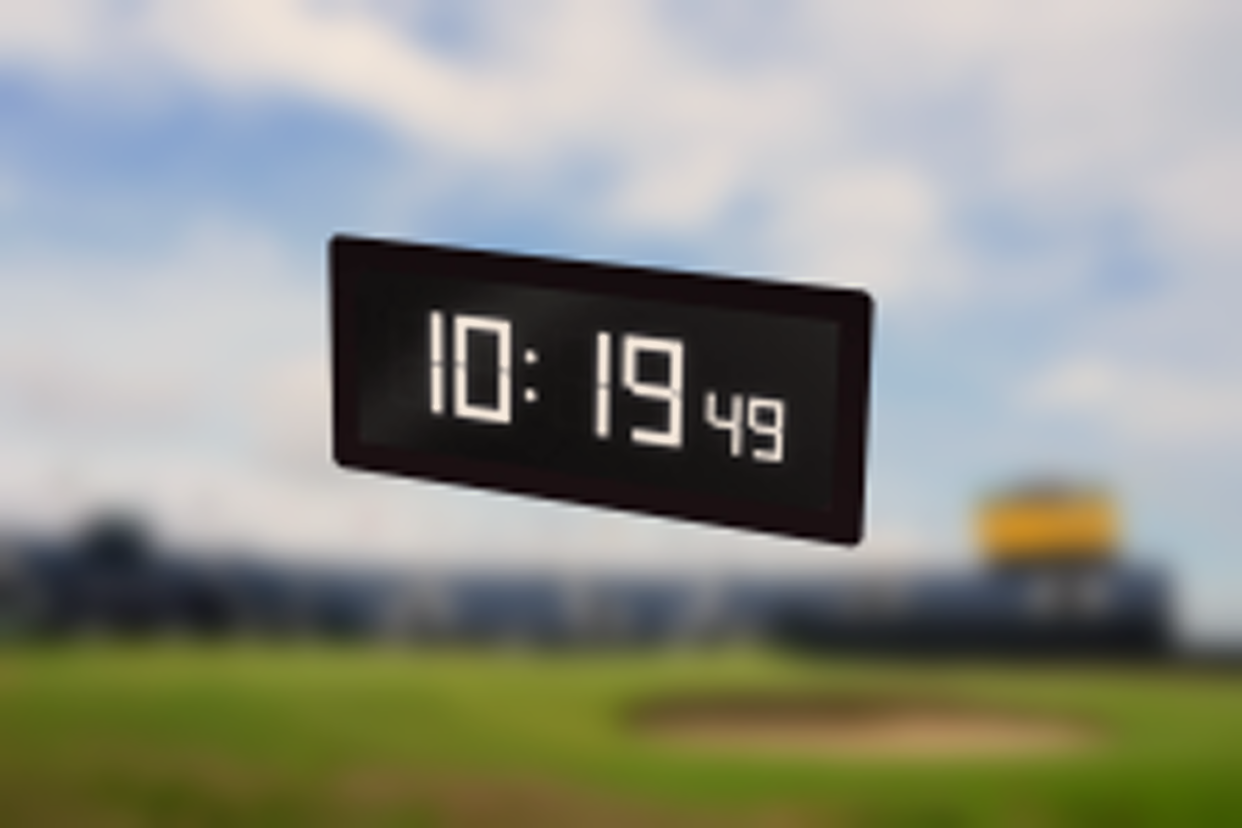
10,19,49
